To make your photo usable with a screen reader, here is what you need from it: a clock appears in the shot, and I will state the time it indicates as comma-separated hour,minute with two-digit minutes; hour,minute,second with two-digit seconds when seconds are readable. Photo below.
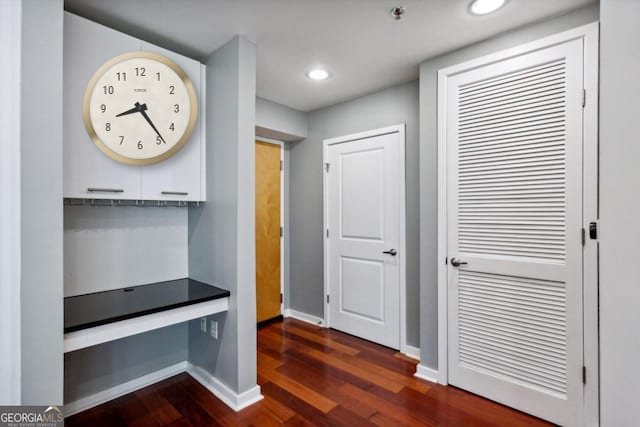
8,24
